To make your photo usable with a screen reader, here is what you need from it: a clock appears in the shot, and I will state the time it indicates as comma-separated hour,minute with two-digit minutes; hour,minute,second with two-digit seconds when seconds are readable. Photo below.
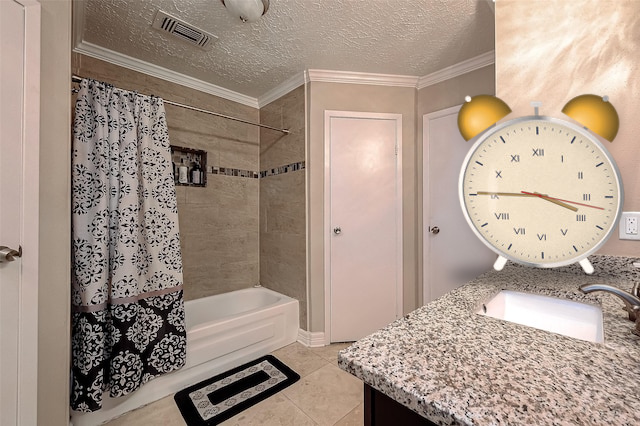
3,45,17
